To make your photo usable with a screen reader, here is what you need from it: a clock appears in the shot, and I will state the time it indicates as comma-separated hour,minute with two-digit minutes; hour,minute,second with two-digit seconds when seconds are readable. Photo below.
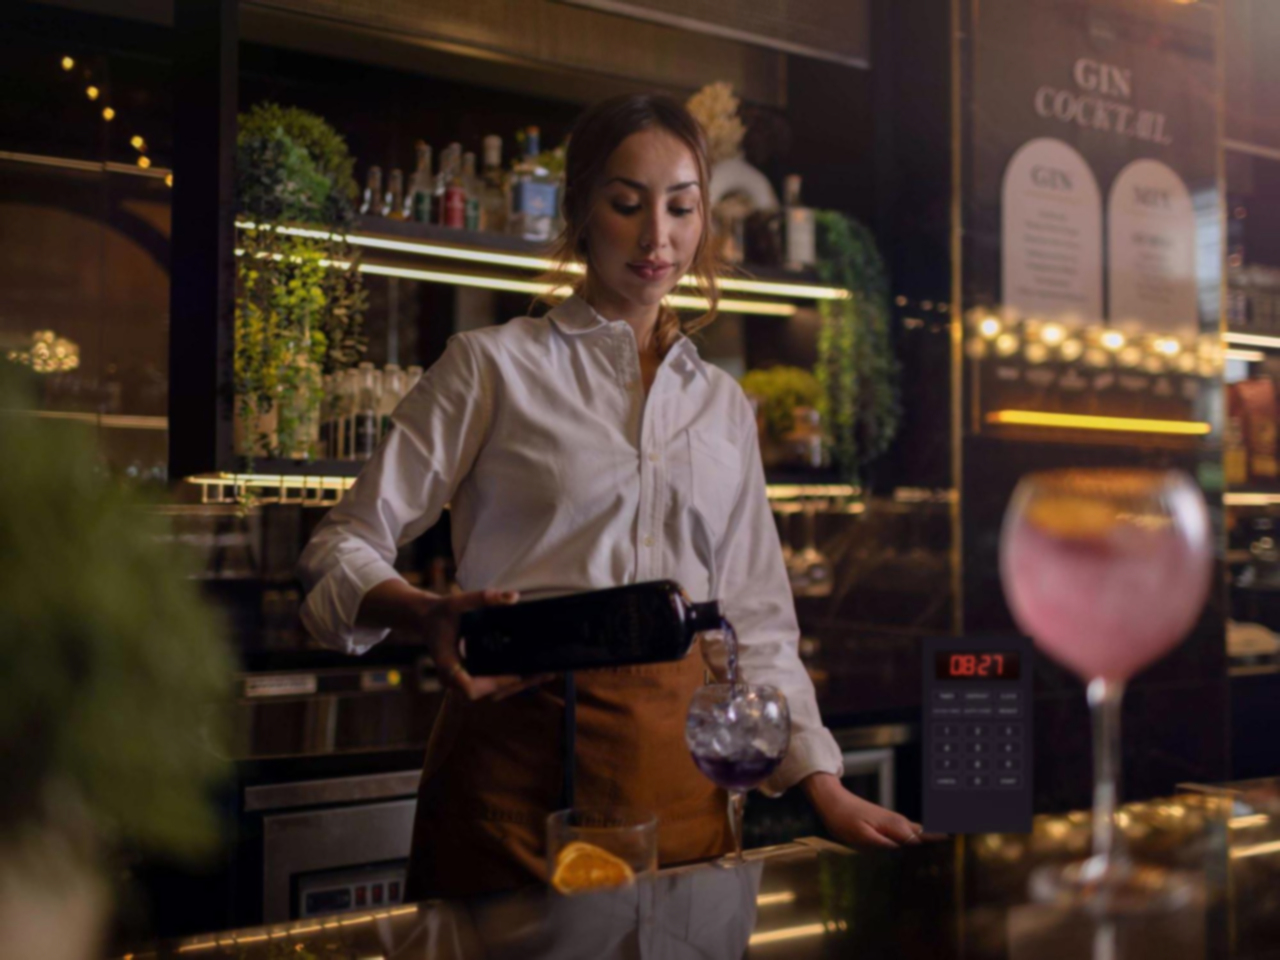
8,27
